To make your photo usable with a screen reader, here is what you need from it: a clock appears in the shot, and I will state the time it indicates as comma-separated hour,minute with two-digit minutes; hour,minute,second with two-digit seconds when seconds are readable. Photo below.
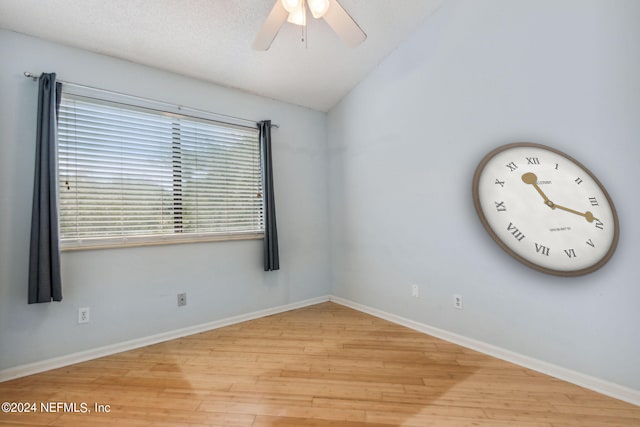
11,19
